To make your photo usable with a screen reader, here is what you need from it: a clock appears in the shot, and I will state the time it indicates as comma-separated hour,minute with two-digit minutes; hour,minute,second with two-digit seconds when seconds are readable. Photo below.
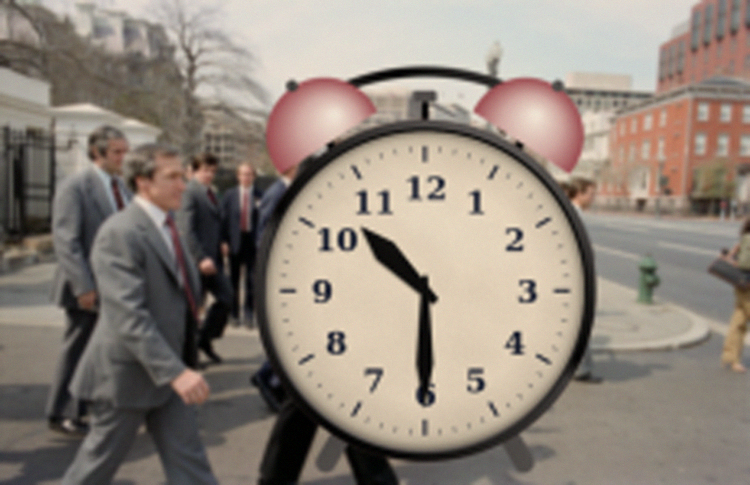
10,30
